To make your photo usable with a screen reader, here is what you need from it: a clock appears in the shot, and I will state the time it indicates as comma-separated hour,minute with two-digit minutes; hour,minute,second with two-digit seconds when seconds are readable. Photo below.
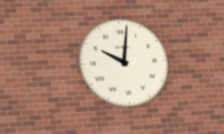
10,02
